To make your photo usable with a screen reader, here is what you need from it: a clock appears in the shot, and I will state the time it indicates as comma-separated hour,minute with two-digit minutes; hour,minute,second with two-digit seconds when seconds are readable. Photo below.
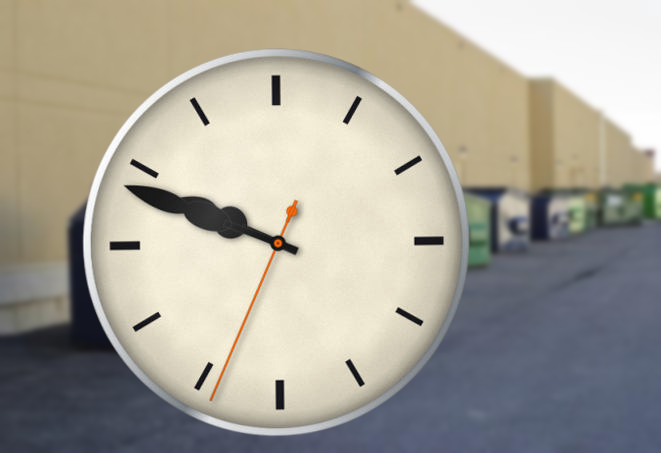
9,48,34
